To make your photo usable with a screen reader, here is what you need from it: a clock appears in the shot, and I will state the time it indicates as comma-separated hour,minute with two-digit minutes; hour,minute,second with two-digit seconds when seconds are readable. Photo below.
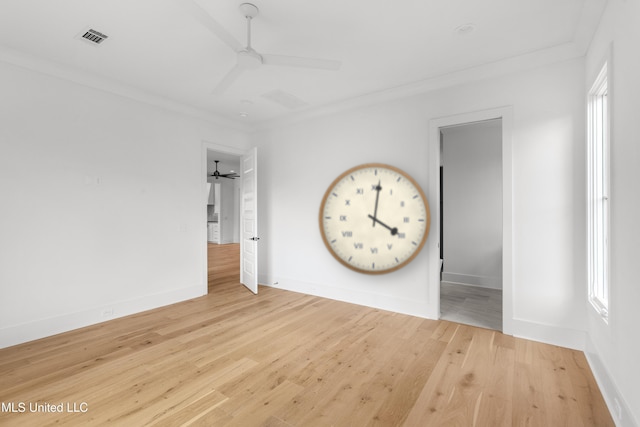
4,01
